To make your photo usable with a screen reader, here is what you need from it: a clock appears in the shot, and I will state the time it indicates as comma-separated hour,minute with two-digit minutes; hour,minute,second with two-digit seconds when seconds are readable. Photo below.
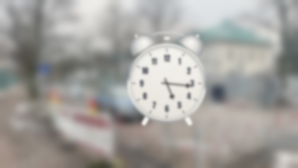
5,16
